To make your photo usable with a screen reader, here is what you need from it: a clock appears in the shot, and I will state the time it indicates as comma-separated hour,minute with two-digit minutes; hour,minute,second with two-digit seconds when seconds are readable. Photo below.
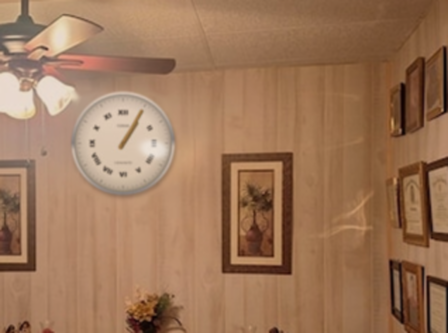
1,05
